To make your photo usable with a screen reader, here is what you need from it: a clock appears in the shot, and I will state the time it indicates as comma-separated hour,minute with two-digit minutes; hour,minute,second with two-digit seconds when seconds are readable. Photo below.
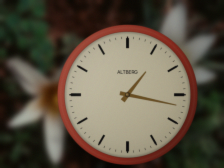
1,17
